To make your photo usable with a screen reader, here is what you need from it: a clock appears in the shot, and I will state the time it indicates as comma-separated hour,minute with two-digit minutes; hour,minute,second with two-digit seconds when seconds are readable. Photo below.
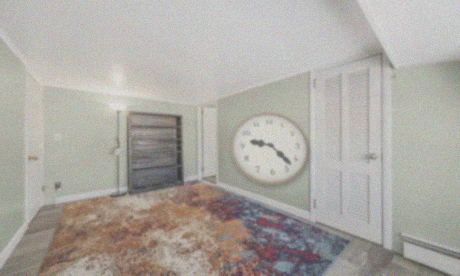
9,23
